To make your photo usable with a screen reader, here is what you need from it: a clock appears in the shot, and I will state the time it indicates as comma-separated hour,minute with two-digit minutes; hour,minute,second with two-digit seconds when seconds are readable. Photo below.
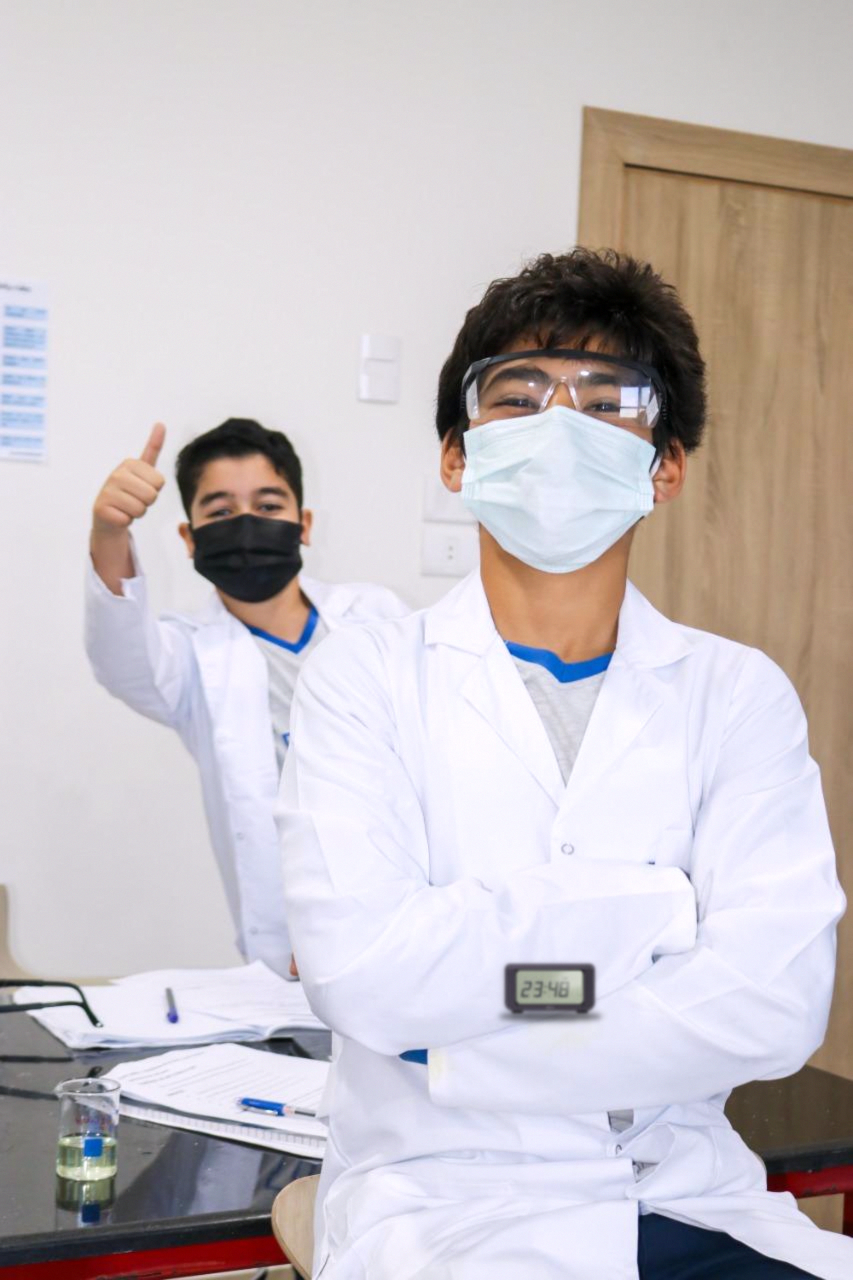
23,48
